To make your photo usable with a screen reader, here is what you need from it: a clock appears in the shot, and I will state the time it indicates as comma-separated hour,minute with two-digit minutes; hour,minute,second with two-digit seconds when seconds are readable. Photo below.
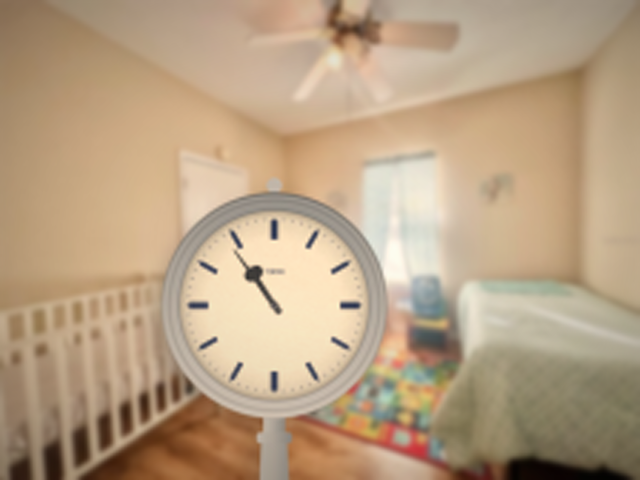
10,54
